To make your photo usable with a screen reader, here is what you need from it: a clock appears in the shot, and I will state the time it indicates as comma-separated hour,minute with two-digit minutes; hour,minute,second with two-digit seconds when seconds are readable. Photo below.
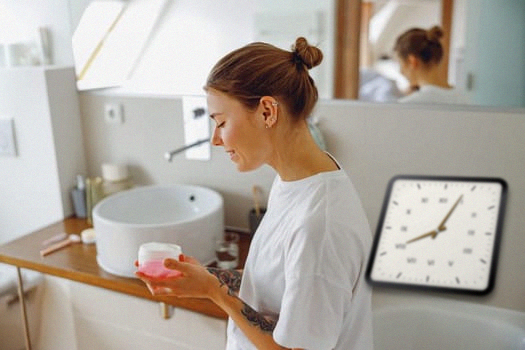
8,04
